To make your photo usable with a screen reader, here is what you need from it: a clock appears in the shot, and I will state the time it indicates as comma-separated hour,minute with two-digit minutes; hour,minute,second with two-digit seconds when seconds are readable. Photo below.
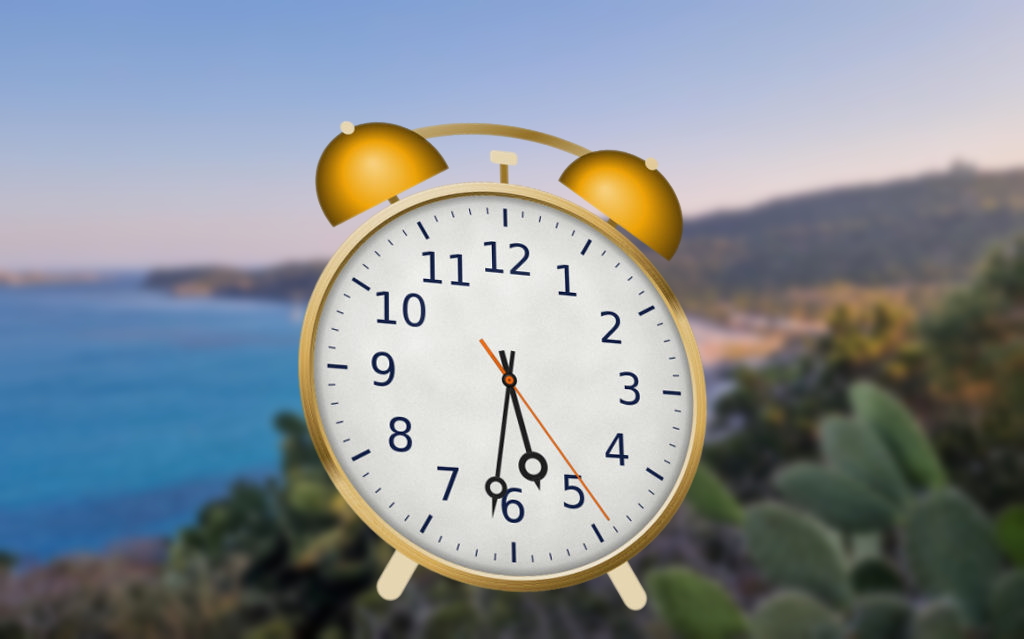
5,31,24
